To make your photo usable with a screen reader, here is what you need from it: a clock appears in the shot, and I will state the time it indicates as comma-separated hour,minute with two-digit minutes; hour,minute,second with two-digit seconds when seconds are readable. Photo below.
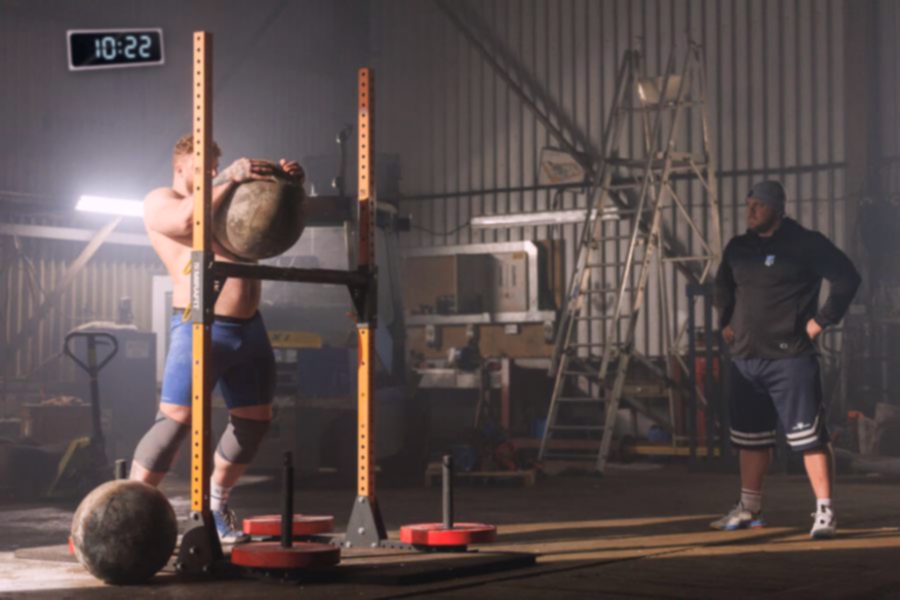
10,22
